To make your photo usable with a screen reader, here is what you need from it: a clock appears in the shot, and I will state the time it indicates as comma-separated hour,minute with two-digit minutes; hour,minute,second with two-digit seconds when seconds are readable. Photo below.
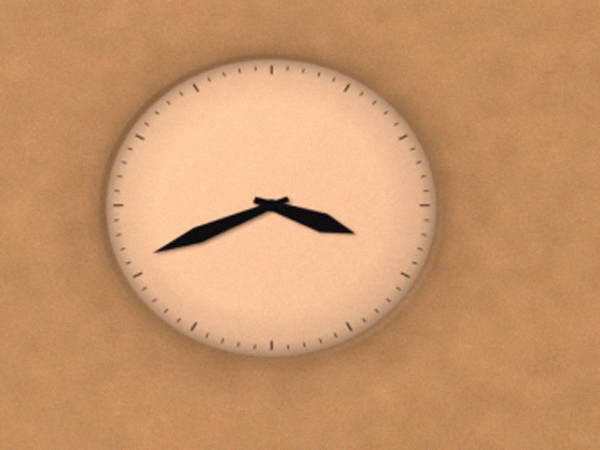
3,41
